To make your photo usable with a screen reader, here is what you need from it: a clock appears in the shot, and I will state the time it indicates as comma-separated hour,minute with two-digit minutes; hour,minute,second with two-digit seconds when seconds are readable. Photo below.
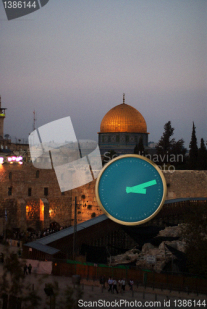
3,12
